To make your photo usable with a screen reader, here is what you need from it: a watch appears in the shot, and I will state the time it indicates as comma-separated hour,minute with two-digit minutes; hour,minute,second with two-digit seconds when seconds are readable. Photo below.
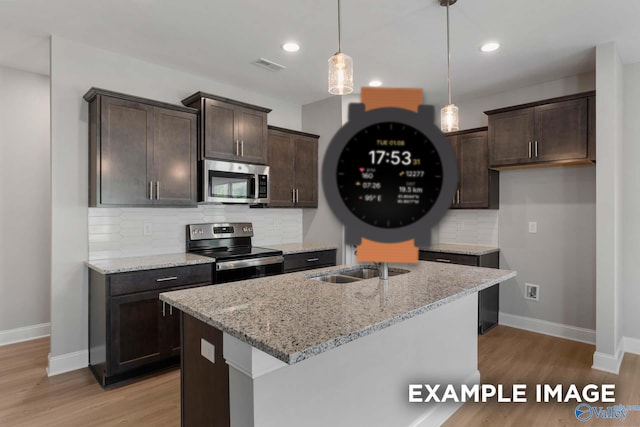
17,53
